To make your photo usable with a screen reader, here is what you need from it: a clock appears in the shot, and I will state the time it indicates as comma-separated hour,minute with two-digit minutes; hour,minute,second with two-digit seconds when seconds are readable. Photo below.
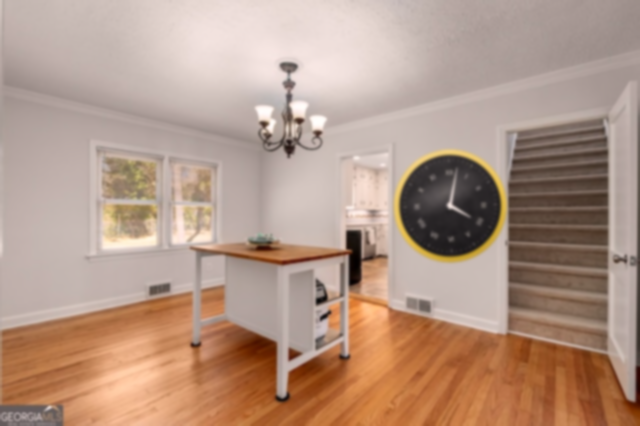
4,02
